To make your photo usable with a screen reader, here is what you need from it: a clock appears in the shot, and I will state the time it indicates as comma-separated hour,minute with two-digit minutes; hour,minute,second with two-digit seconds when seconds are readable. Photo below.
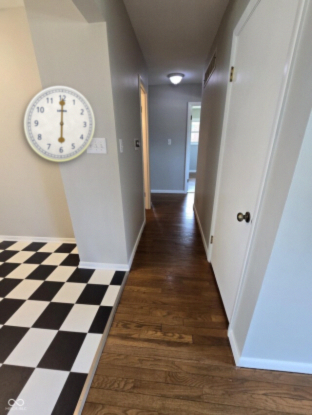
6,00
